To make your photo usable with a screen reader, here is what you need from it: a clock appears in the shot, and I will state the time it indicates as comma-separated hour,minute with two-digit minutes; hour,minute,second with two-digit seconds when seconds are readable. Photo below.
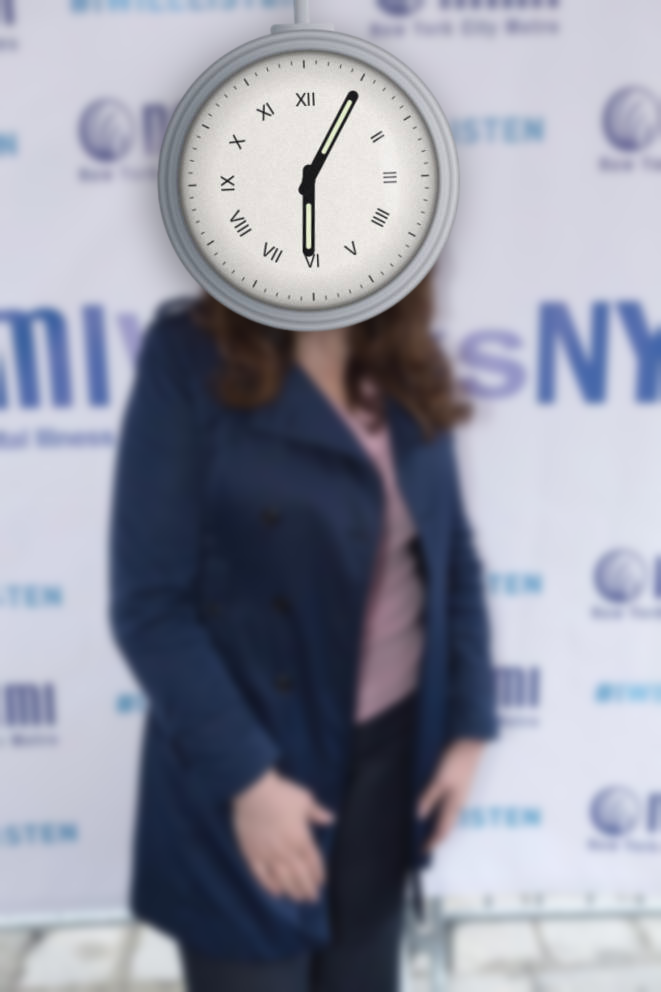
6,05
